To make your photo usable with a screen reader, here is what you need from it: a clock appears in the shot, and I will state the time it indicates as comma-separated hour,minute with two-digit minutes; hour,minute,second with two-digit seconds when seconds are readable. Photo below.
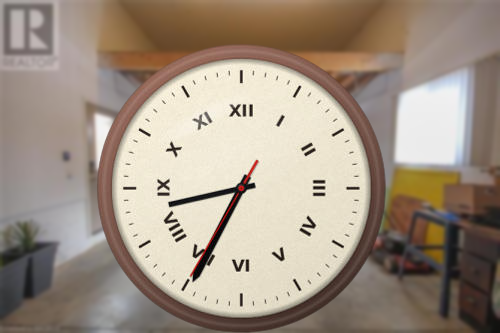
8,34,35
